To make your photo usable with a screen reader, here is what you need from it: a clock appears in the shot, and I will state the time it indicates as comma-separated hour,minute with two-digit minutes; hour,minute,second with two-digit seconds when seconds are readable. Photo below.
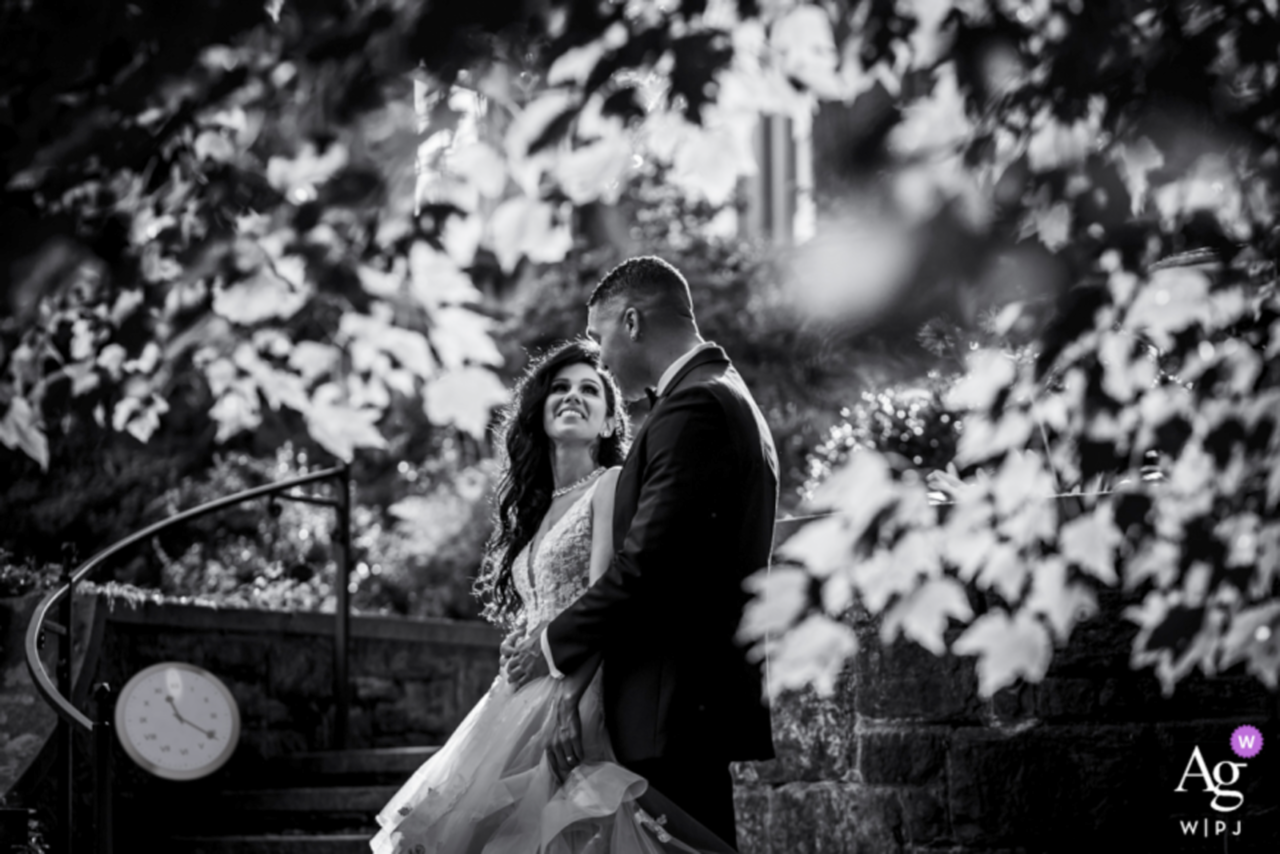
11,21
